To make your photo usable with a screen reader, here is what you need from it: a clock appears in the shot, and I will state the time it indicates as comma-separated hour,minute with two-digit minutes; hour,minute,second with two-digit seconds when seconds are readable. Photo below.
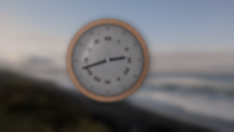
2,42
